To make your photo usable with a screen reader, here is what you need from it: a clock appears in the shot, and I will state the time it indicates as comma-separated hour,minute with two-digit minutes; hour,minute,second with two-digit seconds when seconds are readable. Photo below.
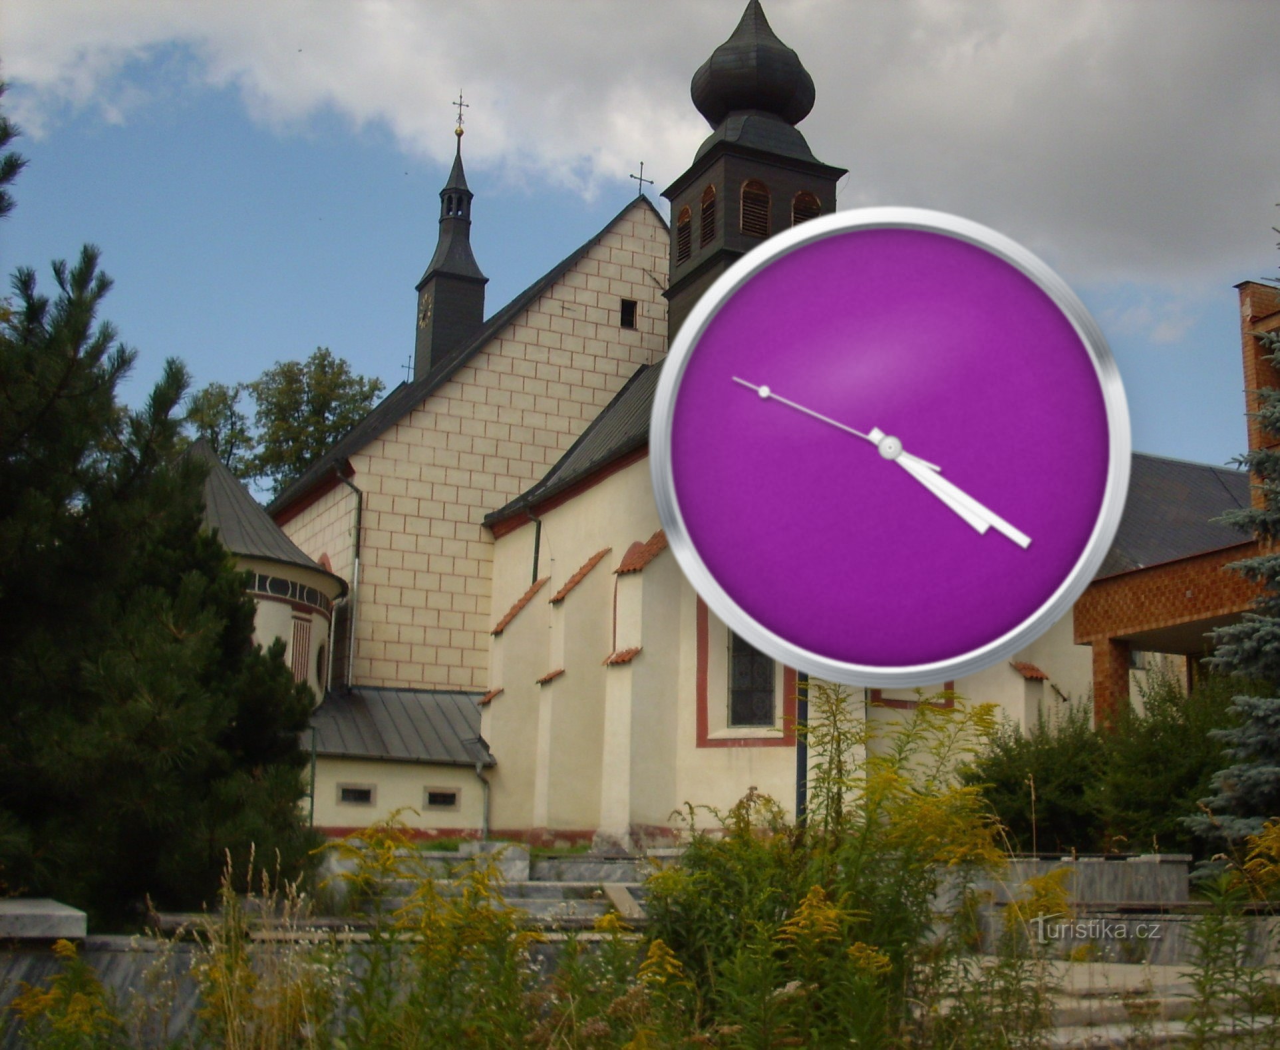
4,20,49
